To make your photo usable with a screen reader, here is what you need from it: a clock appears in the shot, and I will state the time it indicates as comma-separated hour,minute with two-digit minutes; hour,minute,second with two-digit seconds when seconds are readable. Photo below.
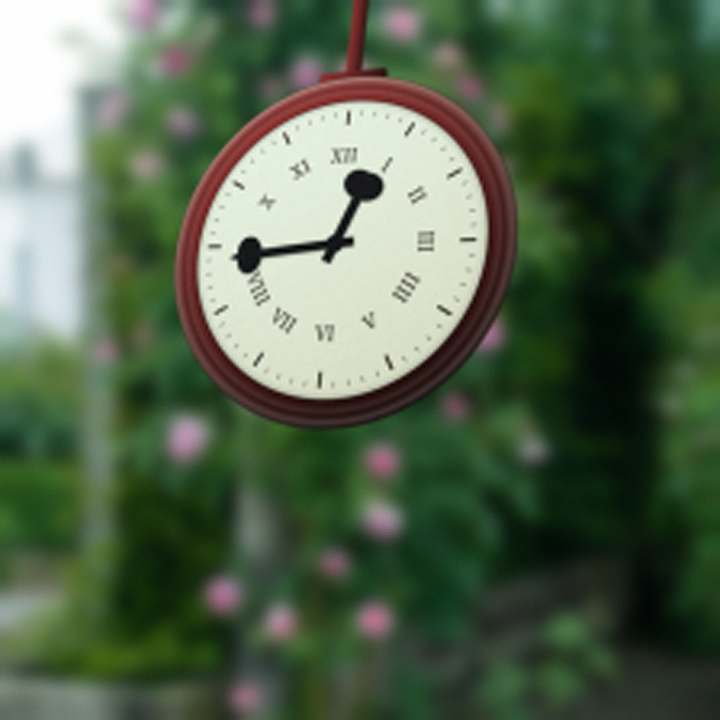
12,44
